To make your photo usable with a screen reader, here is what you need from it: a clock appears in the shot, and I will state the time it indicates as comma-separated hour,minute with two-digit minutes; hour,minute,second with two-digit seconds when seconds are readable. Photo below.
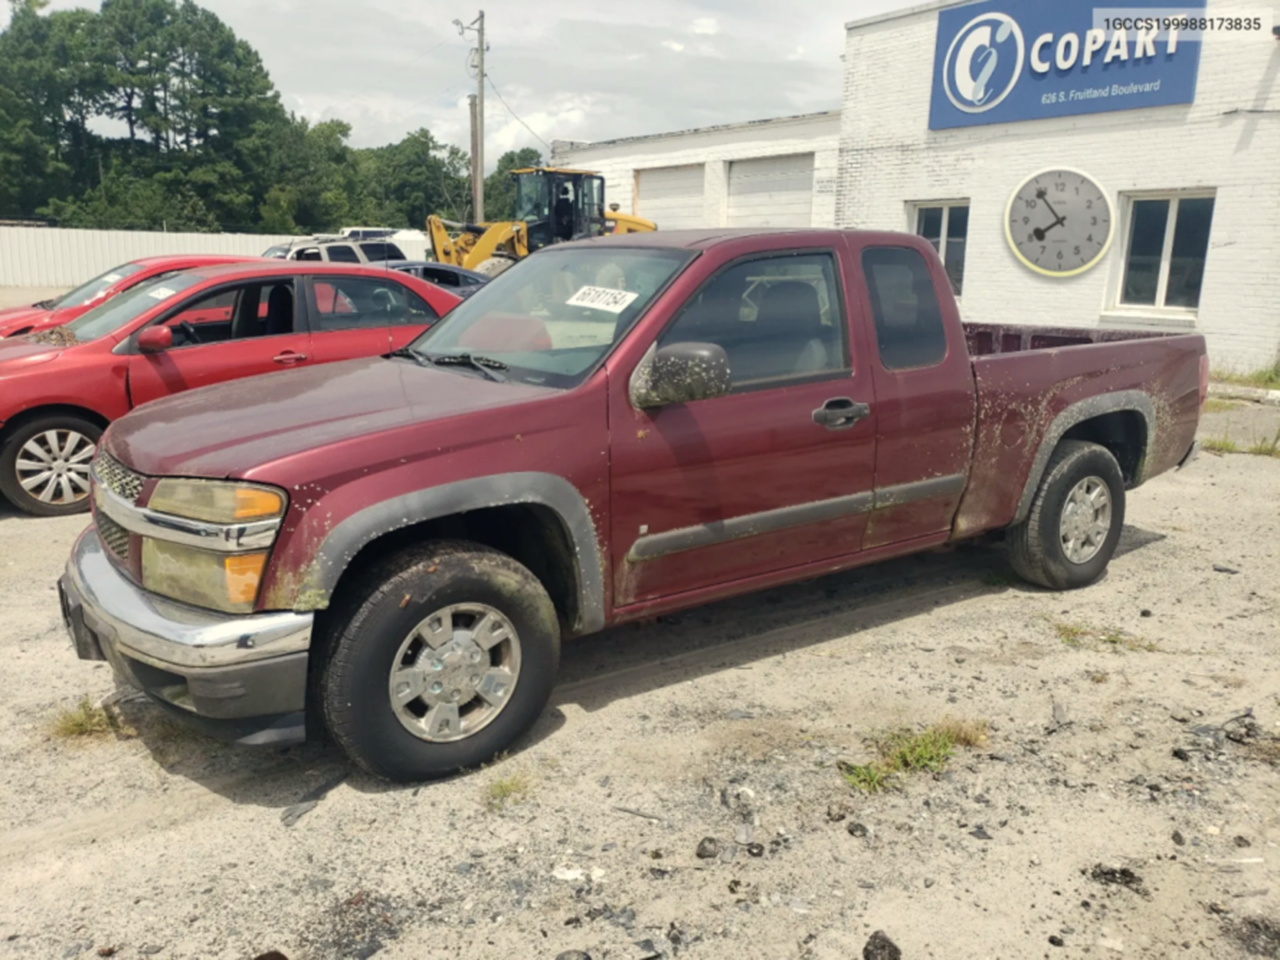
7,54
